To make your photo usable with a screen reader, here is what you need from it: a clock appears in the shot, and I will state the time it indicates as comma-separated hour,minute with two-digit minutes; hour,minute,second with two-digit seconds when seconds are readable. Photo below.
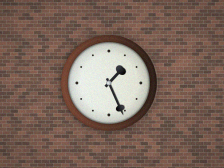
1,26
